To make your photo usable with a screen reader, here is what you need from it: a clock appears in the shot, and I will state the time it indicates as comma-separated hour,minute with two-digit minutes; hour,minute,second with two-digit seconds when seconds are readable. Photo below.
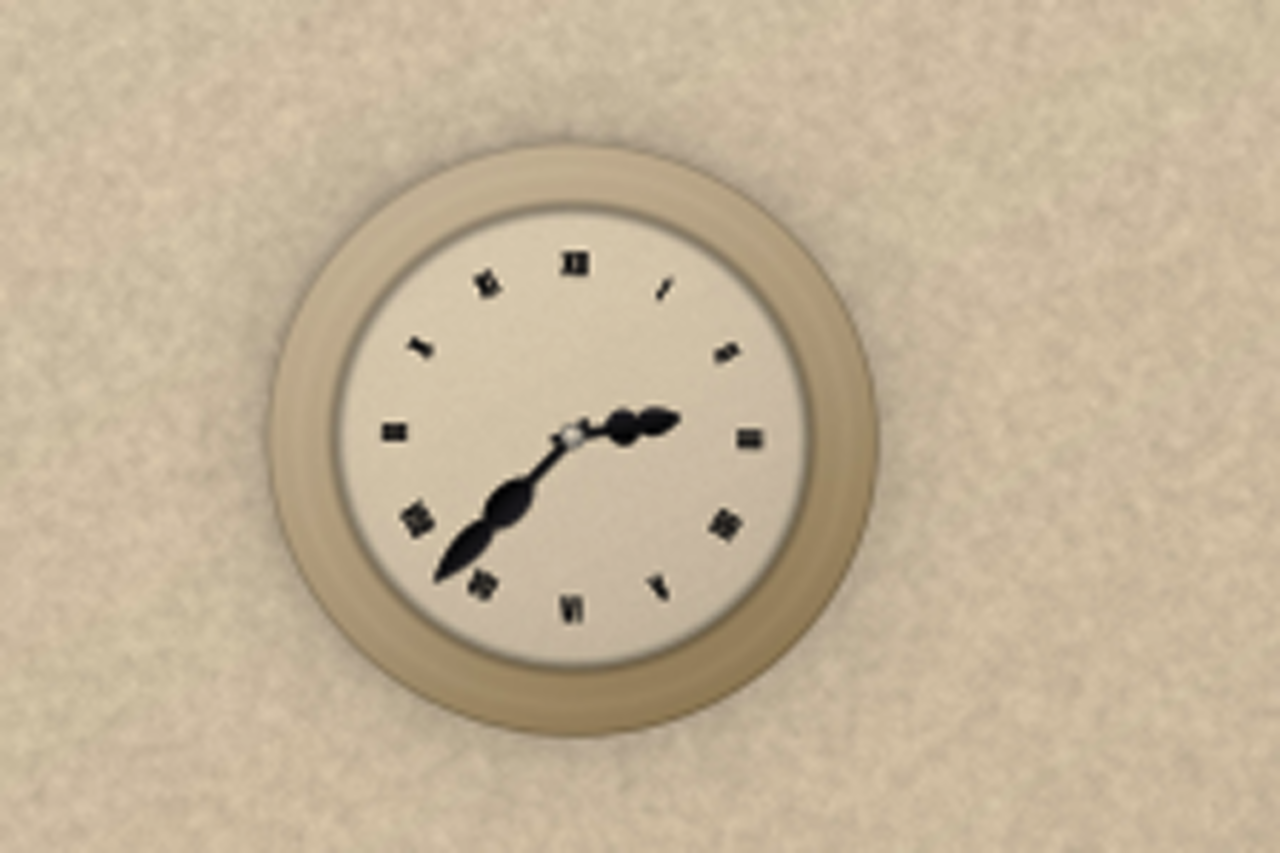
2,37
